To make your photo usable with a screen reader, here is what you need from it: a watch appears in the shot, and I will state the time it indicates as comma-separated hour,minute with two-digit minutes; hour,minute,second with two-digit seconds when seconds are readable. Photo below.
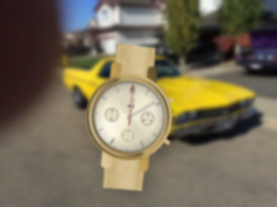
12,09
